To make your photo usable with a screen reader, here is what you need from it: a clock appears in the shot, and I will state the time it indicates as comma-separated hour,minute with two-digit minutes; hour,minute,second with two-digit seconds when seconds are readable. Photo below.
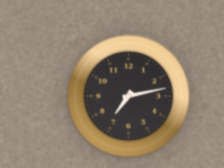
7,13
